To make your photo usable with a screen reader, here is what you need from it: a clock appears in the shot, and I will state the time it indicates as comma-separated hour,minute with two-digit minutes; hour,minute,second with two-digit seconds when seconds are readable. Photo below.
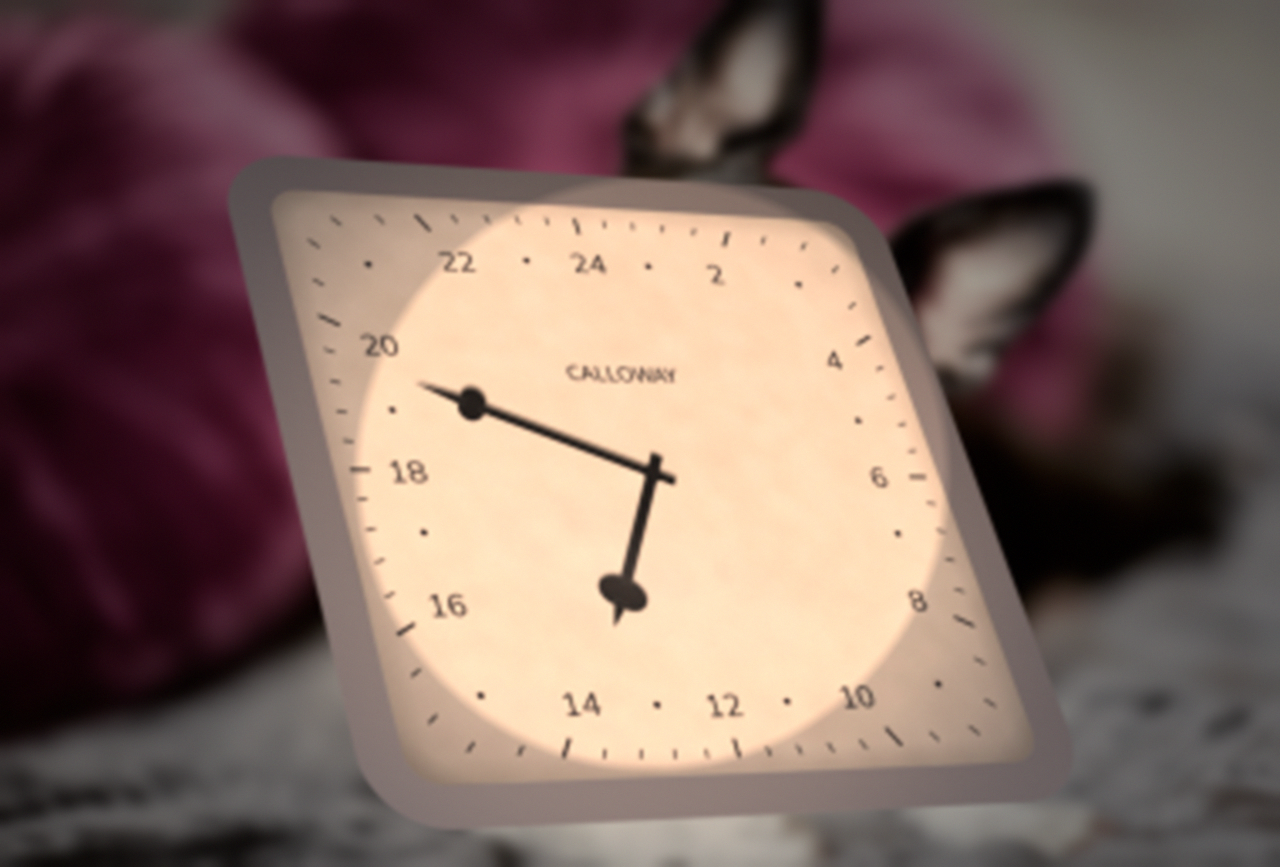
13,49
